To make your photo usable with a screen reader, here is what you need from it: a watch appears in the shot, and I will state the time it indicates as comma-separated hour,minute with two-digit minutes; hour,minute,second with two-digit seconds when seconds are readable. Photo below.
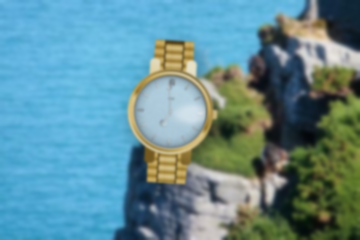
6,59
